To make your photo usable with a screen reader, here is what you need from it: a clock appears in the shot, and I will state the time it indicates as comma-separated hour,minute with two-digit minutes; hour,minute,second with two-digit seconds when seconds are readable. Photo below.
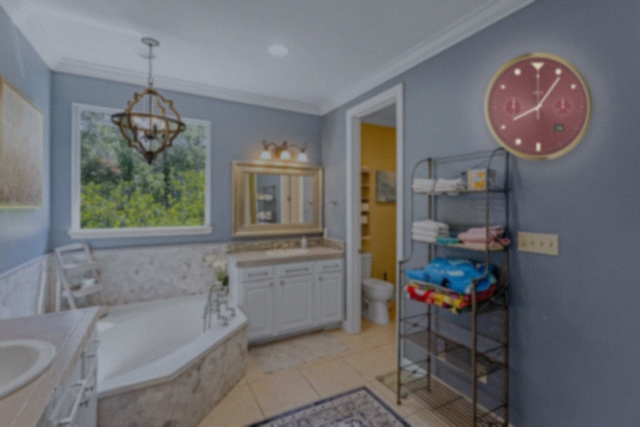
8,06
